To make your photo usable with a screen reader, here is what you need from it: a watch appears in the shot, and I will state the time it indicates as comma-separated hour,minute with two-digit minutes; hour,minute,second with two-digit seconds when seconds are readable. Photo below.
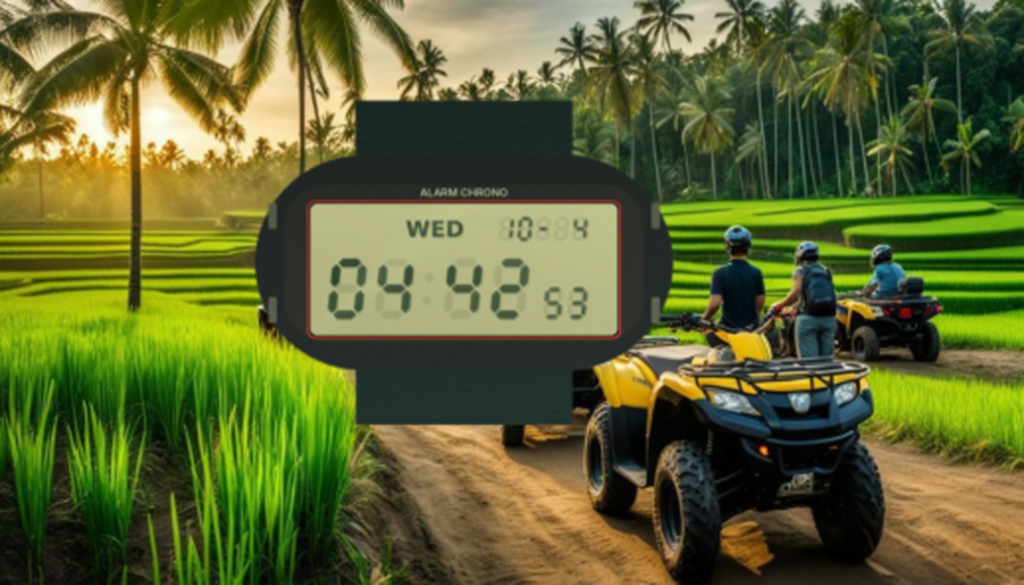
4,42,53
